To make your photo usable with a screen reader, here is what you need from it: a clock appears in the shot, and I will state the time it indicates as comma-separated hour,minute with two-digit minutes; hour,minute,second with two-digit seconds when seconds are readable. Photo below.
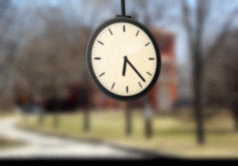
6,23
